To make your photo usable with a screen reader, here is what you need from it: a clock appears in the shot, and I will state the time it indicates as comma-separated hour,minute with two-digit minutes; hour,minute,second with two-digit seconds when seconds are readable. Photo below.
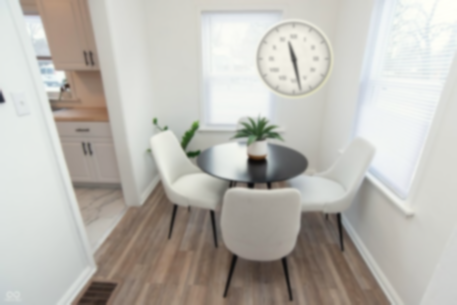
11,28
